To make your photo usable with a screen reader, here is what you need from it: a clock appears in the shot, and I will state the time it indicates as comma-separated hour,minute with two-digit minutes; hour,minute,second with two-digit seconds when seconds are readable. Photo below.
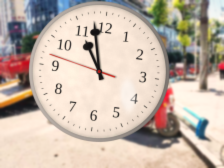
10,57,47
